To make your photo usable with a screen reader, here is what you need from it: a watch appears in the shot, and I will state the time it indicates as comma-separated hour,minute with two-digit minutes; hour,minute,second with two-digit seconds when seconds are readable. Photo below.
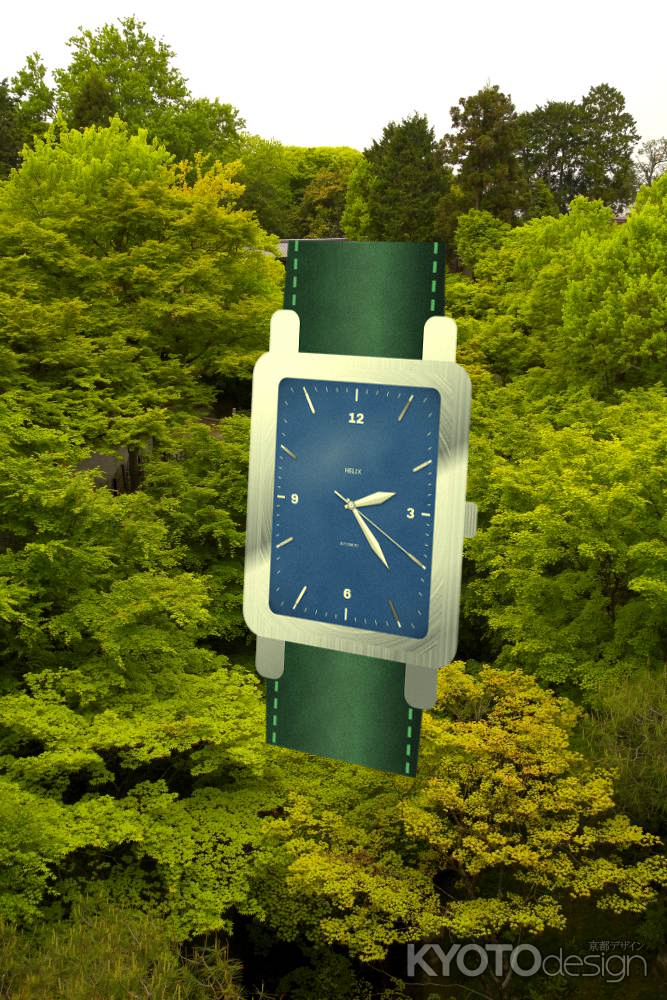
2,23,20
